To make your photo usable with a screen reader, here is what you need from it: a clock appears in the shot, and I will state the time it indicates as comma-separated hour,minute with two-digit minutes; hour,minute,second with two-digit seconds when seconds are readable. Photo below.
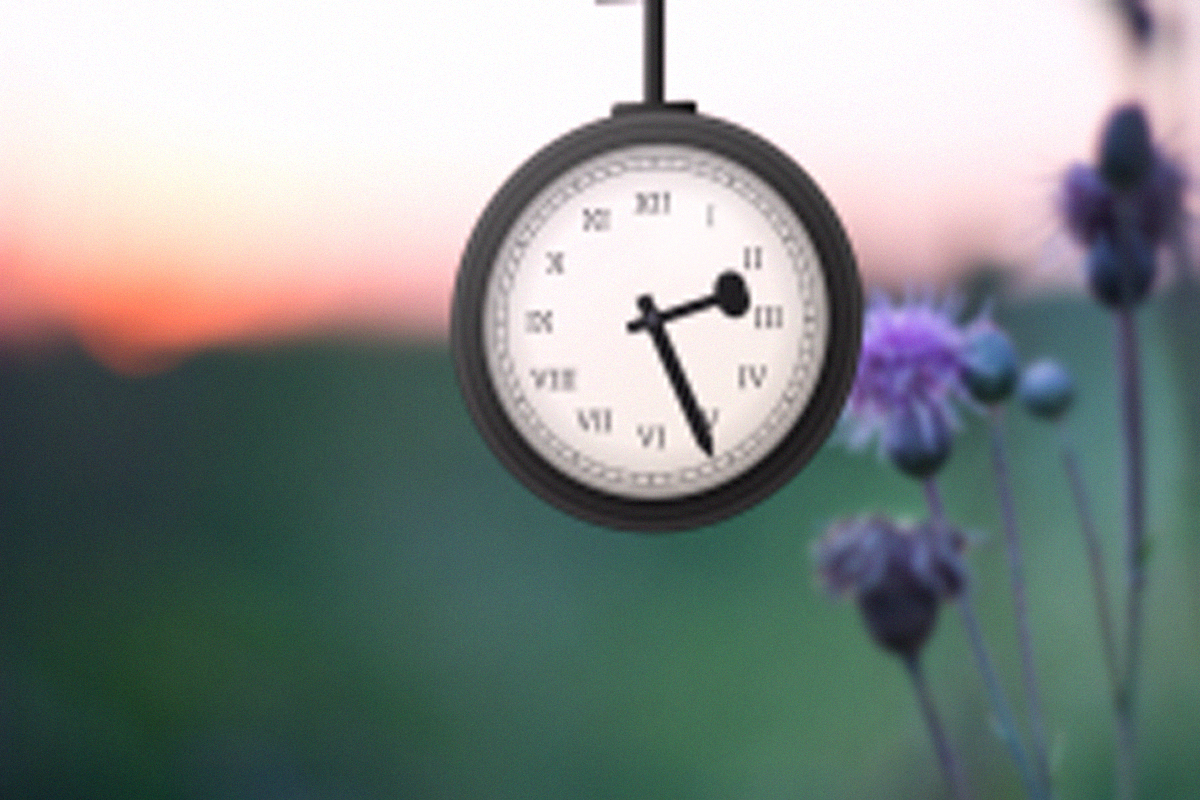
2,26
